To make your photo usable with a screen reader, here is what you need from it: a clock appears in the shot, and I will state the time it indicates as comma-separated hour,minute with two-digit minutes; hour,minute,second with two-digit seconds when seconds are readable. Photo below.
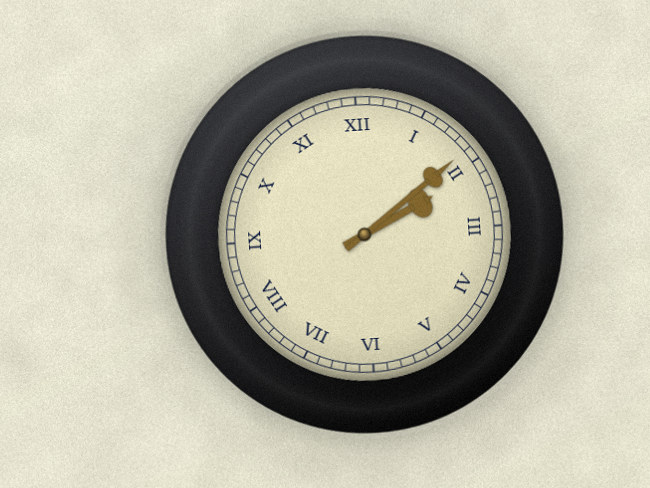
2,09
